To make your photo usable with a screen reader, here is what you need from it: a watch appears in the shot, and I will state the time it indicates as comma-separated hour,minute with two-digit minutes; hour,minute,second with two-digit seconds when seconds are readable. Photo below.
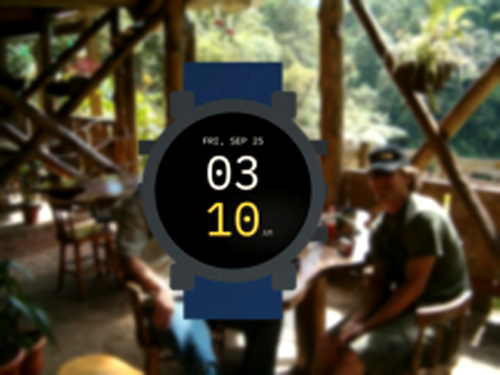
3,10
